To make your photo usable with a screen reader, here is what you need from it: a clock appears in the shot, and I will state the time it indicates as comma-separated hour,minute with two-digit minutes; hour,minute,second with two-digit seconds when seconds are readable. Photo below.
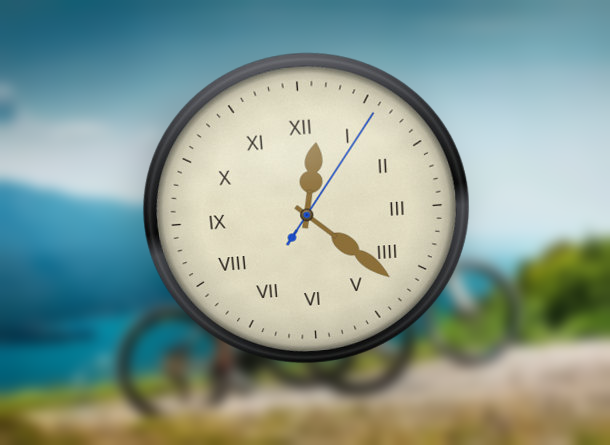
12,22,06
